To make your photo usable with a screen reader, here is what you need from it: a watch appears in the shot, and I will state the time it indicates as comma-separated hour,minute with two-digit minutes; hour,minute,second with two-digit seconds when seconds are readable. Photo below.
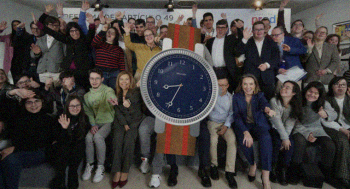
8,34
